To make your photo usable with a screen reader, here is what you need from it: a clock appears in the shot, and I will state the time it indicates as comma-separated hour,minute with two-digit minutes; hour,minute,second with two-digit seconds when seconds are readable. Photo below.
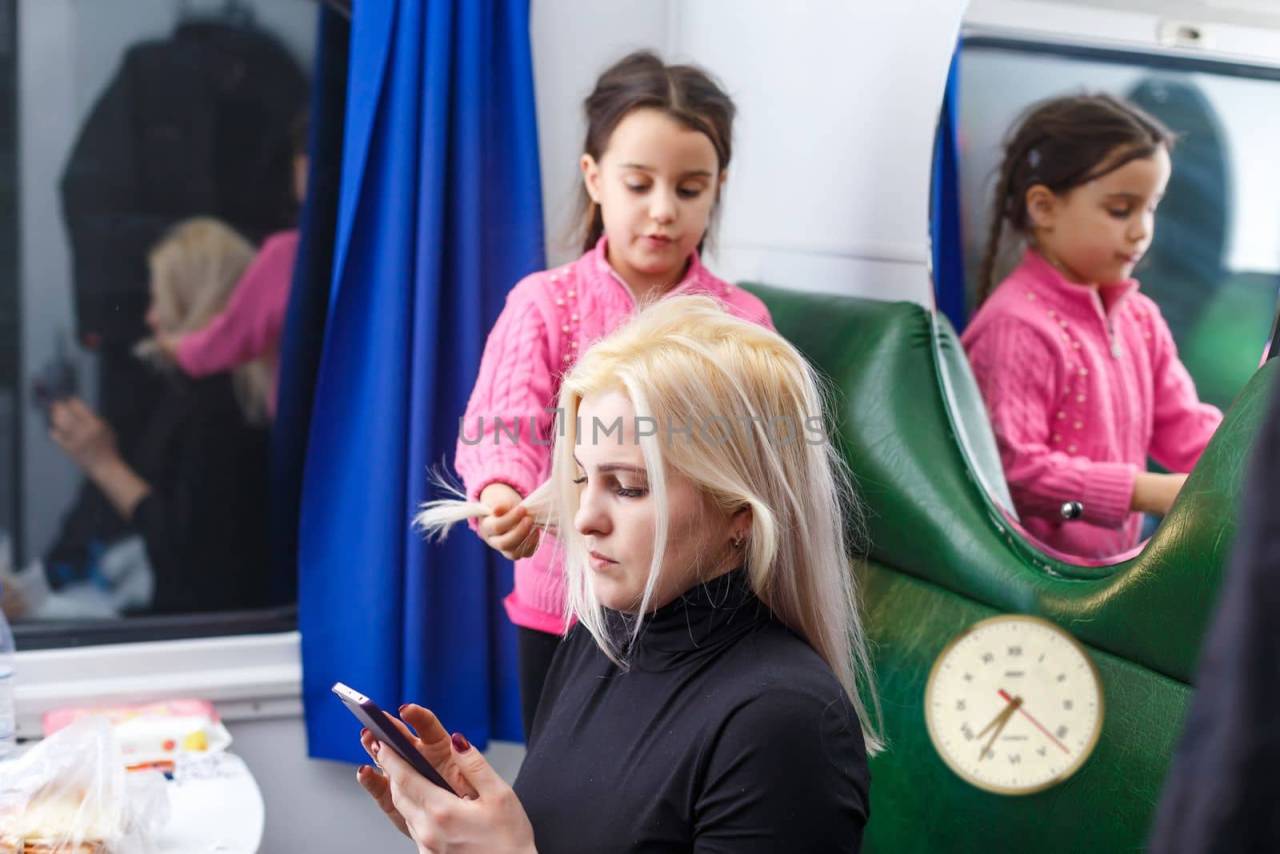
7,35,22
